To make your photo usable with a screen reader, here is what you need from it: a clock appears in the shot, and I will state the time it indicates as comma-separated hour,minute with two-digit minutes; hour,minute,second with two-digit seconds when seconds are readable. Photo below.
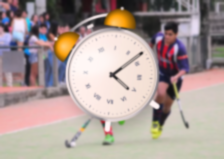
5,13
